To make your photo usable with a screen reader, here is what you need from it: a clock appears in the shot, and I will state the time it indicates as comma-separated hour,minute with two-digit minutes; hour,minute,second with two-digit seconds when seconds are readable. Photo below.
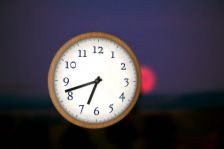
6,42
